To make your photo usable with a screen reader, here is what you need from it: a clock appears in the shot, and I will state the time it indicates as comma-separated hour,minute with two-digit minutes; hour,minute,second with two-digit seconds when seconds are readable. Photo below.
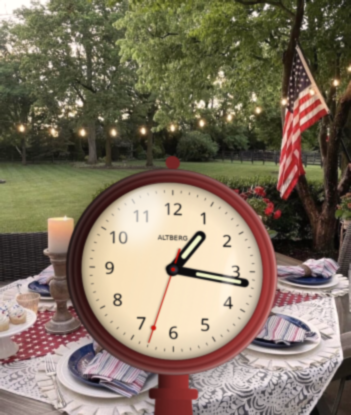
1,16,33
